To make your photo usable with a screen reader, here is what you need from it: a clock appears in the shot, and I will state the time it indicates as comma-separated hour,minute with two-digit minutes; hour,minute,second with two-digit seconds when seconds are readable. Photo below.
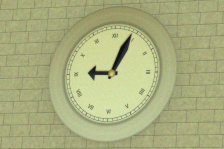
9,04
